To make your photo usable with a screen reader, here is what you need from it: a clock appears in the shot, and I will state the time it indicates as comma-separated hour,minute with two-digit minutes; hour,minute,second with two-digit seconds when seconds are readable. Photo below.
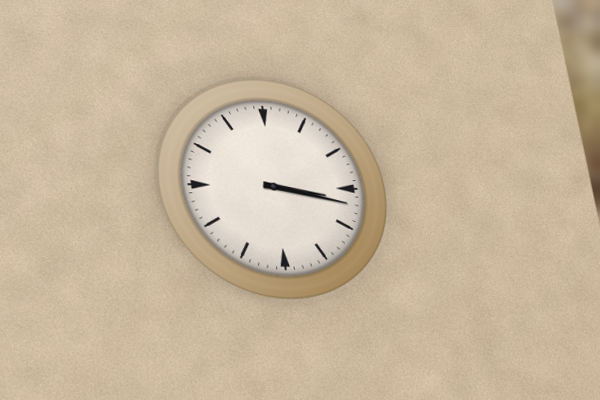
3,17
